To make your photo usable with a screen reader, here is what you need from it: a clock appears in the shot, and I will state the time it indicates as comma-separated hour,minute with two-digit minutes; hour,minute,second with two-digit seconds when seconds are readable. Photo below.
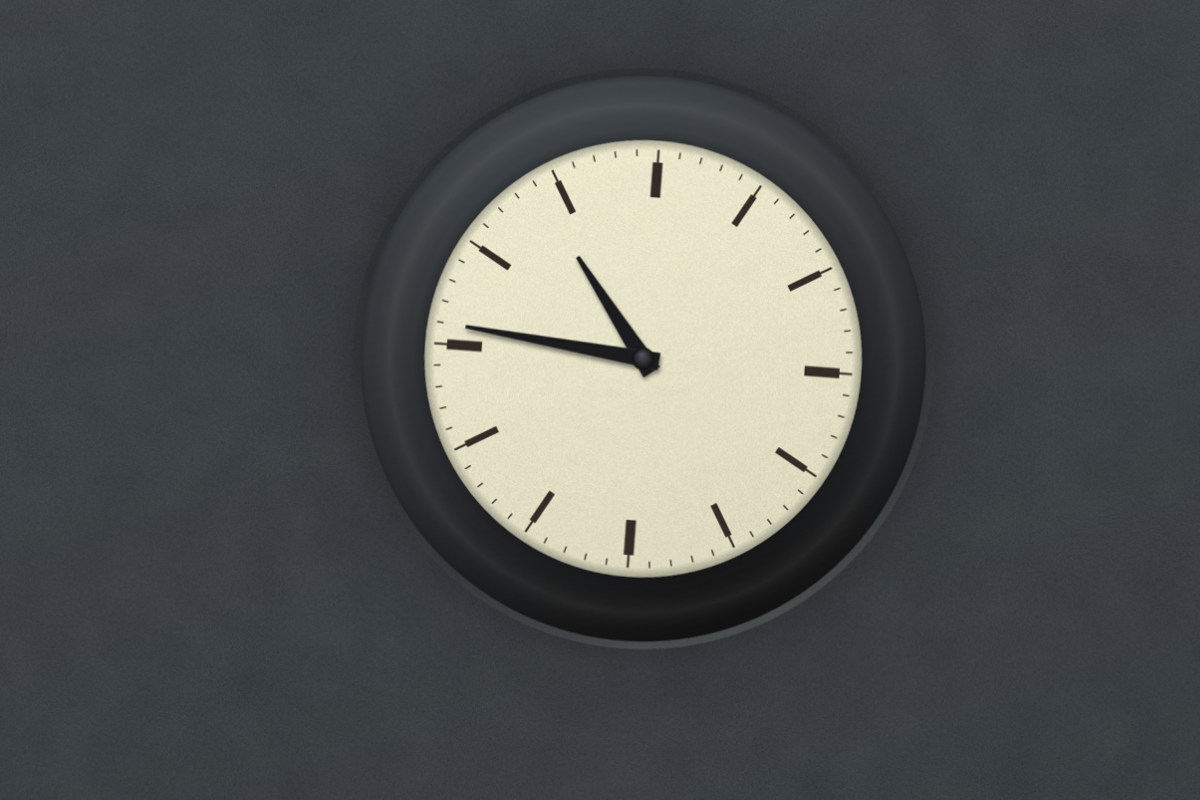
10,46
